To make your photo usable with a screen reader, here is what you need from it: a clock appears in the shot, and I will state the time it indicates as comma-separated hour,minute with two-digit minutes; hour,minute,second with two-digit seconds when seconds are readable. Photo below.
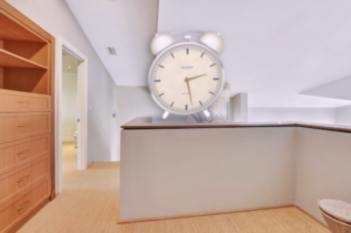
2,28
